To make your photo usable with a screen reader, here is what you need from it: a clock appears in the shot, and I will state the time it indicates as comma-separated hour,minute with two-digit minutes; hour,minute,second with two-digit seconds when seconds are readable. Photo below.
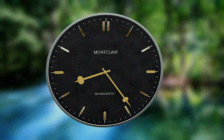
8,24
